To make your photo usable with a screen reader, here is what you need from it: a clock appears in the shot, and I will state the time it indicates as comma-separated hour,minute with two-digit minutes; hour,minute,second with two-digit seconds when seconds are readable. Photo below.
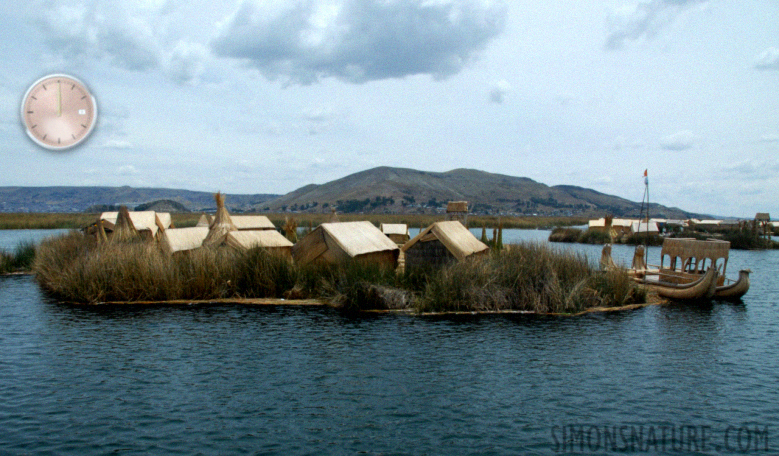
12,00
